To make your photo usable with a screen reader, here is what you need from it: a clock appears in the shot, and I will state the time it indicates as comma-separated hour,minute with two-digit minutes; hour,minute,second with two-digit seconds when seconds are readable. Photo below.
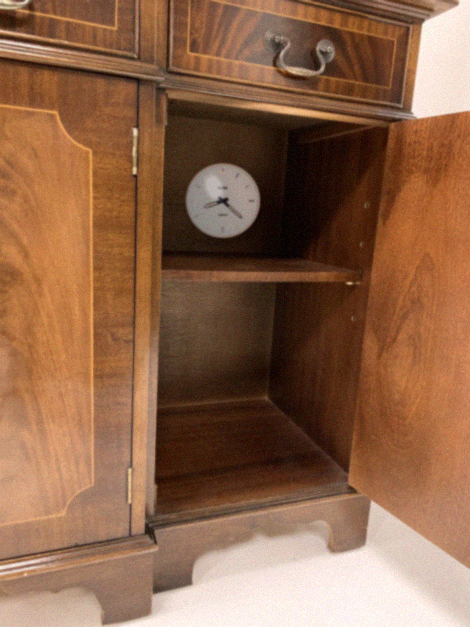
8,22
